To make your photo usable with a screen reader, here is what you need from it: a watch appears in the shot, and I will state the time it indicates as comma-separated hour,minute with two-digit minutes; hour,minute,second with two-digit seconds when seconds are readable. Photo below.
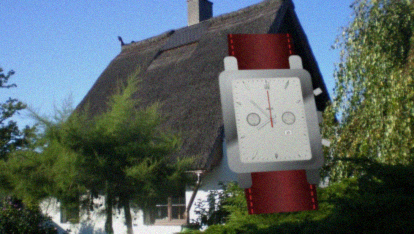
7,53
